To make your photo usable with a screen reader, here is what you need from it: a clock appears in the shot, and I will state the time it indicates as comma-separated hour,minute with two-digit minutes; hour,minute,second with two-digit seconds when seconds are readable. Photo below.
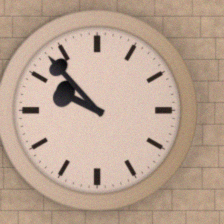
9,53
